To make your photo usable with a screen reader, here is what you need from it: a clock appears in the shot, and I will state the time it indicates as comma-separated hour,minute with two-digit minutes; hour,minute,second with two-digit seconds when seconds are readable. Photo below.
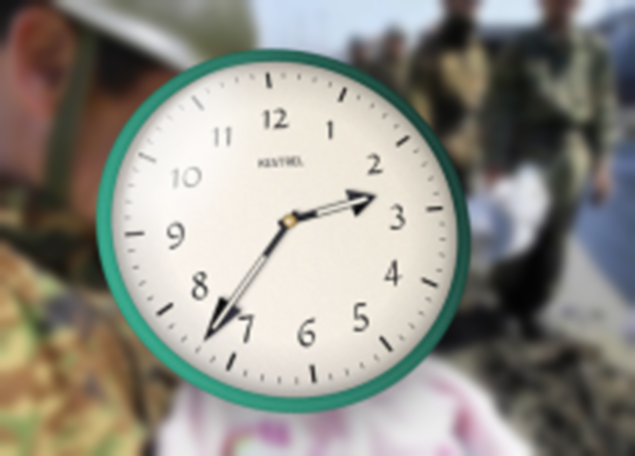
2,37
